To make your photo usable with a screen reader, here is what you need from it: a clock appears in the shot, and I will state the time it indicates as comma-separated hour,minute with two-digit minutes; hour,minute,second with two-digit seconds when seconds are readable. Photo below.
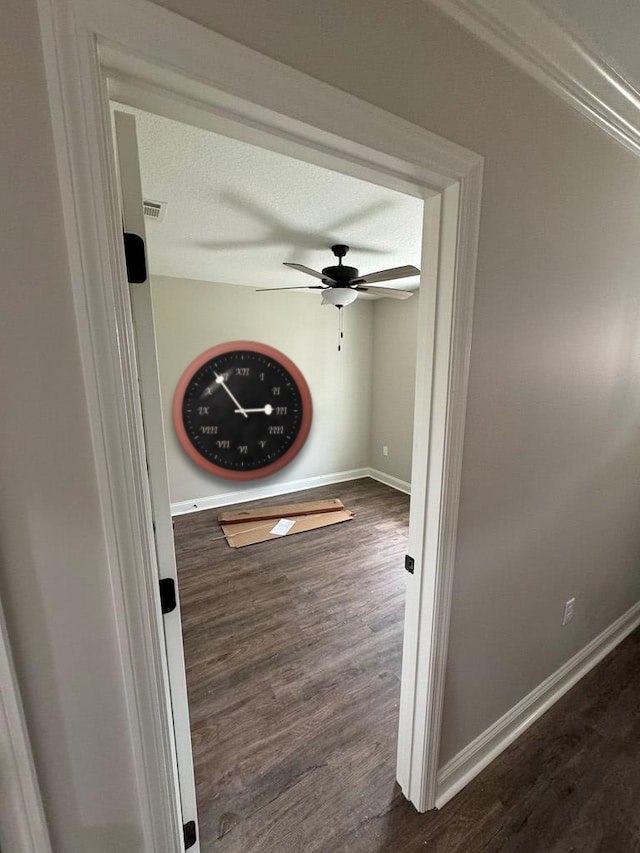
2,54
